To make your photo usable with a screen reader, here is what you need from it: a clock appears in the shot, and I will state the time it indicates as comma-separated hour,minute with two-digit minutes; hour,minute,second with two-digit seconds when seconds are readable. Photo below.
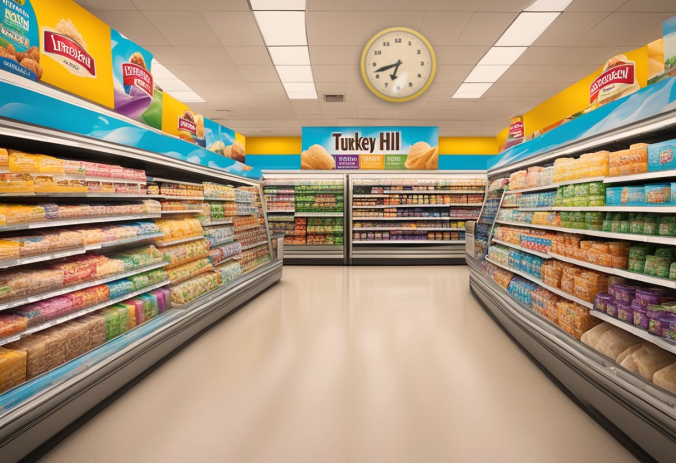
6,42
